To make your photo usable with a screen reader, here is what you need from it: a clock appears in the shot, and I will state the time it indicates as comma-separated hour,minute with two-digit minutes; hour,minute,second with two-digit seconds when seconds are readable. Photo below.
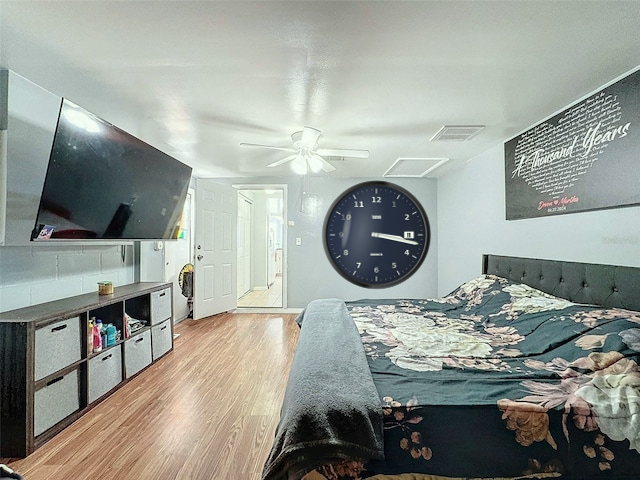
3,17
